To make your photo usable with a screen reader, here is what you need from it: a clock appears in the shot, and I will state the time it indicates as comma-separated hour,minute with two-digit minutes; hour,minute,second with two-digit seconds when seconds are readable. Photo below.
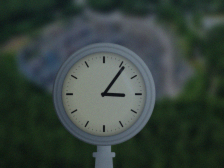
3,06
